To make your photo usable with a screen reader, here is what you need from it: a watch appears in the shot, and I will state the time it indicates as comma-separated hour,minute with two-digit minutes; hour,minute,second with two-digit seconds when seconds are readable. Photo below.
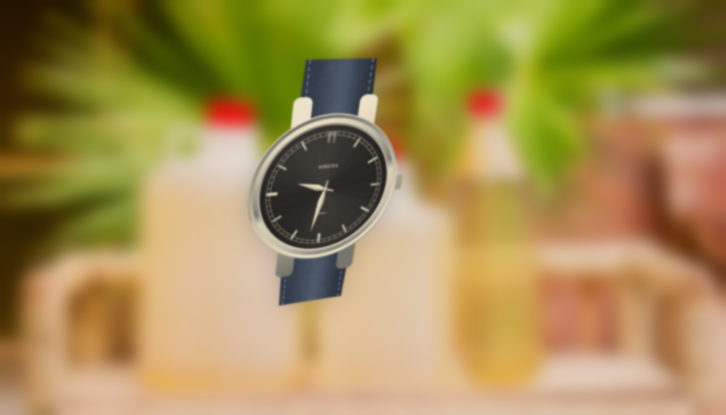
9,32
